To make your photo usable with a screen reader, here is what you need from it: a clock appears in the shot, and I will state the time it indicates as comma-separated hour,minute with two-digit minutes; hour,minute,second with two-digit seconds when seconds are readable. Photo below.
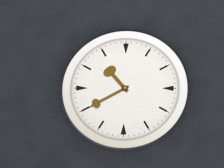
10,40
